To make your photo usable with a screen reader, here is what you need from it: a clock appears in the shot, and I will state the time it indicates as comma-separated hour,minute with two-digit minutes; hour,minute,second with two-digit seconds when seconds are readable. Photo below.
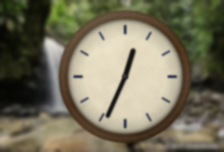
12,34
